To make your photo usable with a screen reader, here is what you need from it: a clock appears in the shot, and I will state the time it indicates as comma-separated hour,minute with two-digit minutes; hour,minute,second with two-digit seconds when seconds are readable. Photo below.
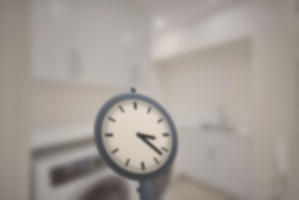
3,22
